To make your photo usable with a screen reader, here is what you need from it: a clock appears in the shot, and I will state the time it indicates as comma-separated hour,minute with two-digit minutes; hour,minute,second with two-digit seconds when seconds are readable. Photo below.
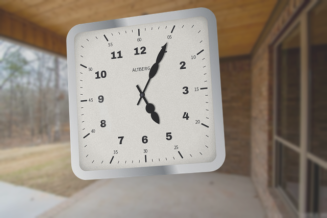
5,05
